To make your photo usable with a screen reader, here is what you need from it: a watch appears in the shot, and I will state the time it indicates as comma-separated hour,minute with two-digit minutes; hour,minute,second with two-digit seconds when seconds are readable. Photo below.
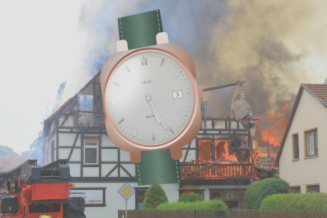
5,26
